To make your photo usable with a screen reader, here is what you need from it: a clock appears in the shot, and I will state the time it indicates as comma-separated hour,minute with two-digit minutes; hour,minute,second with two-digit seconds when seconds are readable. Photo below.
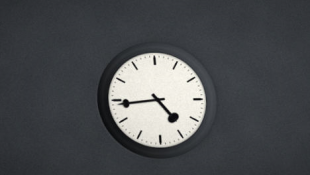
4,44
